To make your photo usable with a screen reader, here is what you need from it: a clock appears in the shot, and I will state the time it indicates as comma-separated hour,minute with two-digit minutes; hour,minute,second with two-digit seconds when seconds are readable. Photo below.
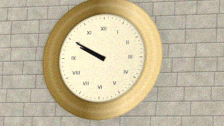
9,50
